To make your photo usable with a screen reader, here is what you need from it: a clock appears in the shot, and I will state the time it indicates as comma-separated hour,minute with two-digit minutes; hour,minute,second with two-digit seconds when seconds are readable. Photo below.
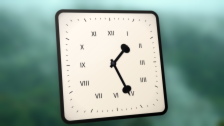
1,26
